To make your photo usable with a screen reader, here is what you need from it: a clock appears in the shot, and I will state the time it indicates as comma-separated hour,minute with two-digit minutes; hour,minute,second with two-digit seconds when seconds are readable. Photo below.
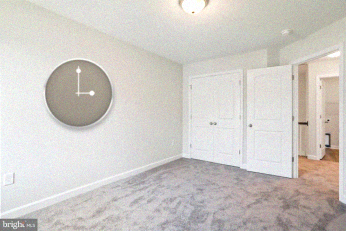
3,00
